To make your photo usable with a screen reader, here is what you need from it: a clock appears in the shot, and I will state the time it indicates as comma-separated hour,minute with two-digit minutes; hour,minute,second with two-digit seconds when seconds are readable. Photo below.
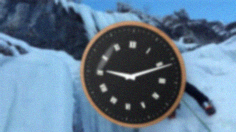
9,11
